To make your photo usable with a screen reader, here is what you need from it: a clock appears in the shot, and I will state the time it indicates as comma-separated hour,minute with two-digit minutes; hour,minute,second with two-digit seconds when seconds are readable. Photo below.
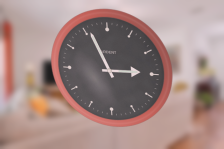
2,56
